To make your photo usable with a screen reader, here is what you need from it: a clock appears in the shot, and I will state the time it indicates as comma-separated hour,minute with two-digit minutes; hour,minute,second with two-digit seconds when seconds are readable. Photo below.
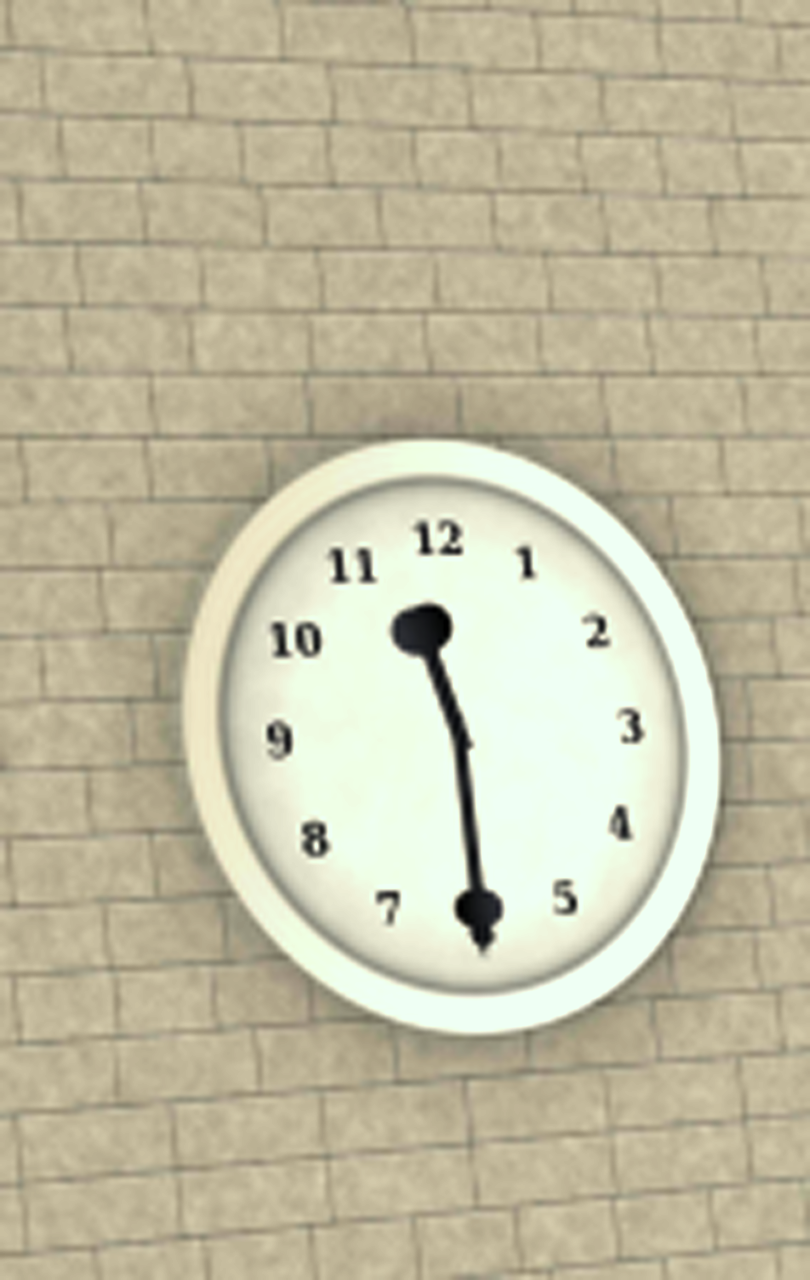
11,30
